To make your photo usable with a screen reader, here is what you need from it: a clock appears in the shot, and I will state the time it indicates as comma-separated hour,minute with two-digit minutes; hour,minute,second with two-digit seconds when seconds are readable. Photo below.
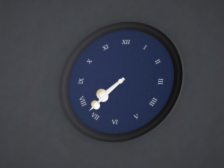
7,37
